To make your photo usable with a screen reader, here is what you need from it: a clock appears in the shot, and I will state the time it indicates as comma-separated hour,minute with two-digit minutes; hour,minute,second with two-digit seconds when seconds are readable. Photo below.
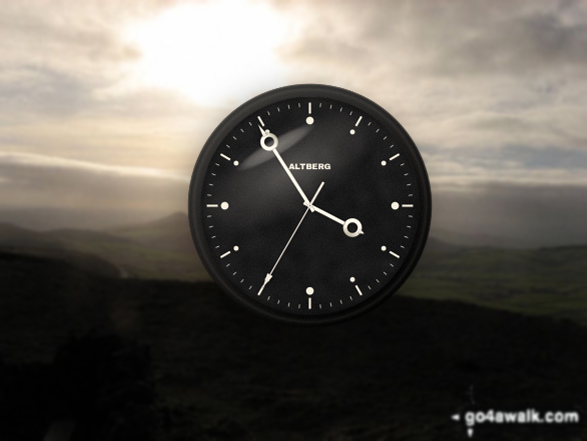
3,54,35
